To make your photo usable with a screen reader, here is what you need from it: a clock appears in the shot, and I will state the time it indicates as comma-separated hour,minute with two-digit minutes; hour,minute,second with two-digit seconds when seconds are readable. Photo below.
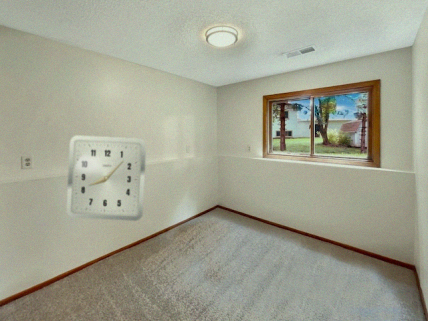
8,07
